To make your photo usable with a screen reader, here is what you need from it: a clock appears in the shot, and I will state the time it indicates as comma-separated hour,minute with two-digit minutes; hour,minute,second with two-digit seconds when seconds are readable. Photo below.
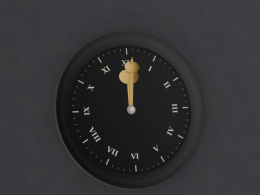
12,01
